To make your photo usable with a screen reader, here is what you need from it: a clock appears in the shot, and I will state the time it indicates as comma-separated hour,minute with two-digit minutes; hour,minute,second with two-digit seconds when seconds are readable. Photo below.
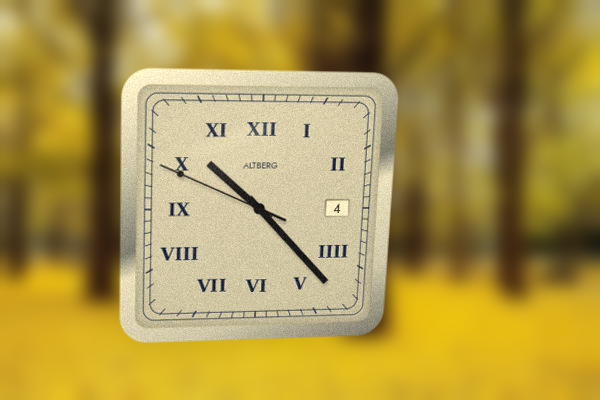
10,22,49
